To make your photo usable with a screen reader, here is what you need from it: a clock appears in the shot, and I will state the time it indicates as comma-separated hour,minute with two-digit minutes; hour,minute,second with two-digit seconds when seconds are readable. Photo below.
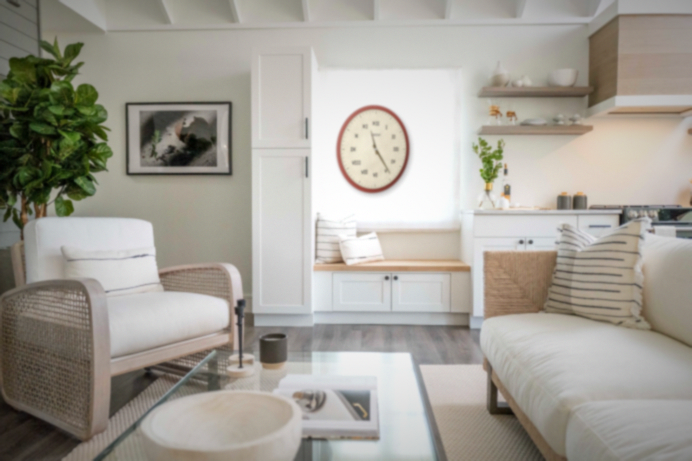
11,24
